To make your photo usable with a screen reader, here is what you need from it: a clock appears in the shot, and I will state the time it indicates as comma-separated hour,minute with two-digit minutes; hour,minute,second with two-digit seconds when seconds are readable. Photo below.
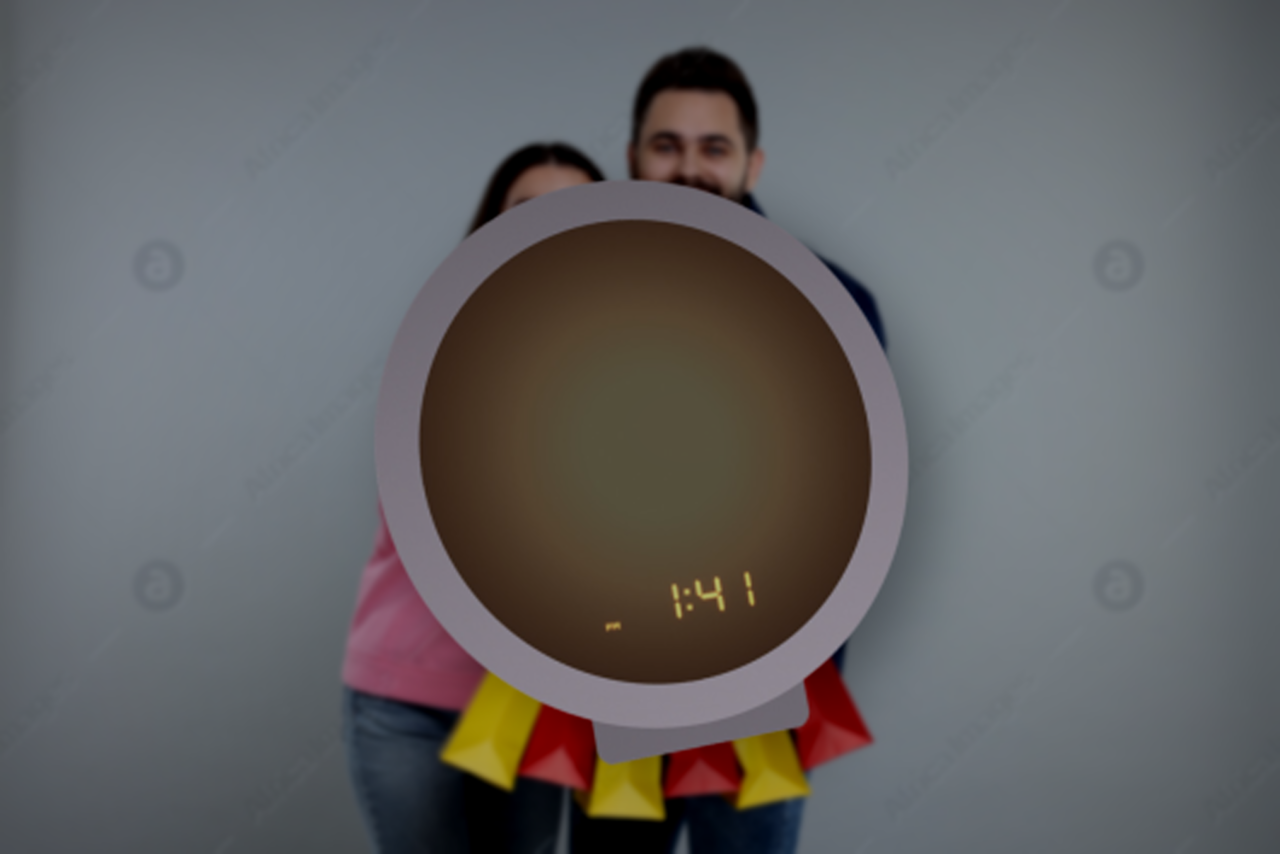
1,41
